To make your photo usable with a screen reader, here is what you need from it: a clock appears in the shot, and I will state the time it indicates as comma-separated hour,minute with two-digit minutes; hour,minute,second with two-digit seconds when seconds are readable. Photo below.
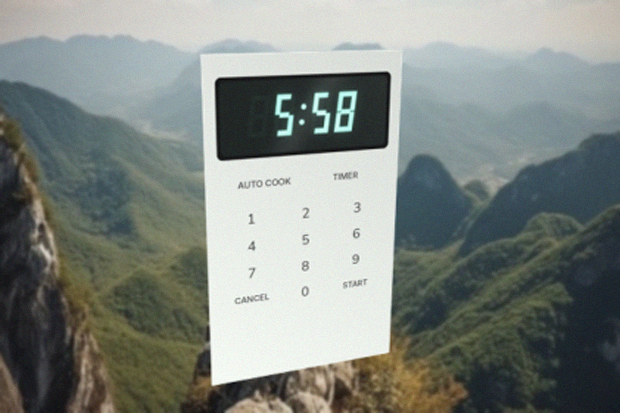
5,58
